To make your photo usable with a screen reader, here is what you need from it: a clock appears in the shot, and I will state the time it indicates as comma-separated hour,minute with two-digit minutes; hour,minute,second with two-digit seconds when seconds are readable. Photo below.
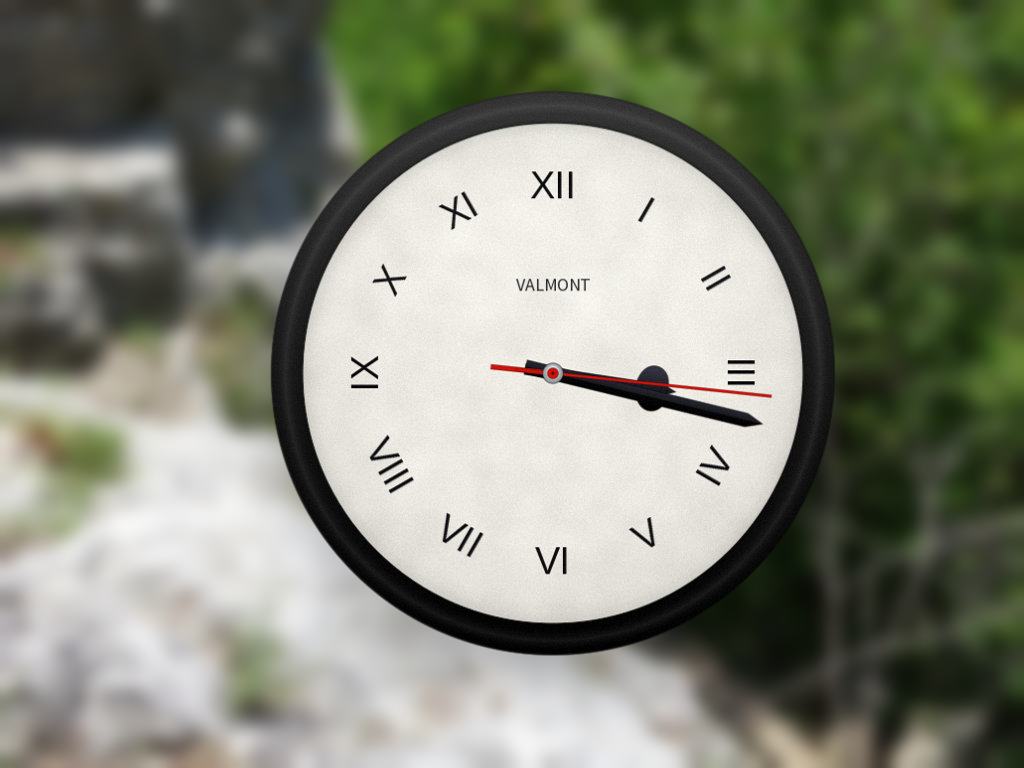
3,17,16
